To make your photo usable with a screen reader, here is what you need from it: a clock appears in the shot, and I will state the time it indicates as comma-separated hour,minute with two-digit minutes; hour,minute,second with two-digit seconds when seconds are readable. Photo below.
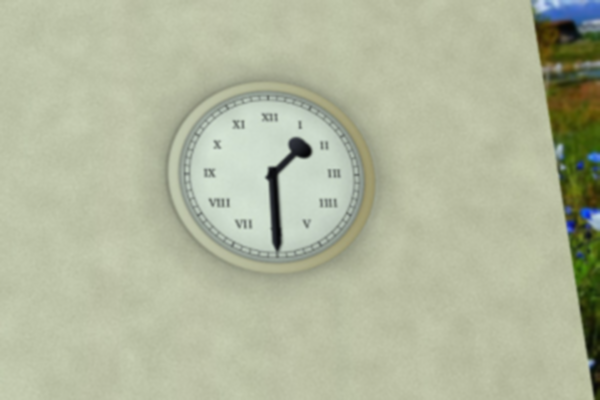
1,30
